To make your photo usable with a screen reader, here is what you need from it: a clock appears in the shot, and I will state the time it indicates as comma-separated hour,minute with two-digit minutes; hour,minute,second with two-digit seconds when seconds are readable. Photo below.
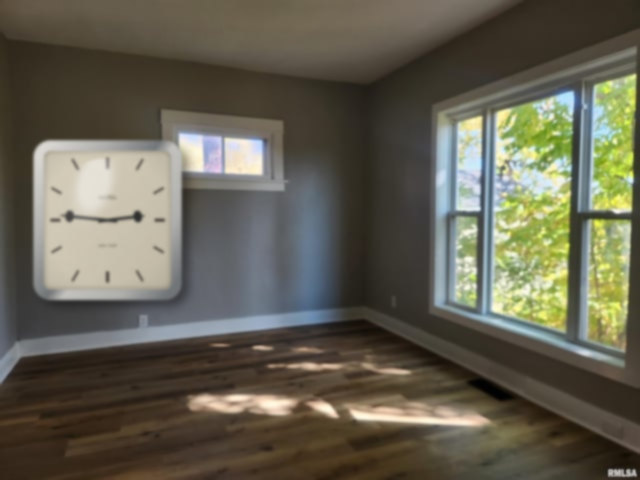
2,46
